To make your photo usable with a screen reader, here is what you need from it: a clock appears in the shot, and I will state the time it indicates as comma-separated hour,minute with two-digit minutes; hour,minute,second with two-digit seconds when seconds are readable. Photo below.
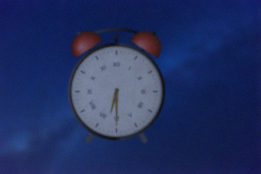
6,30
